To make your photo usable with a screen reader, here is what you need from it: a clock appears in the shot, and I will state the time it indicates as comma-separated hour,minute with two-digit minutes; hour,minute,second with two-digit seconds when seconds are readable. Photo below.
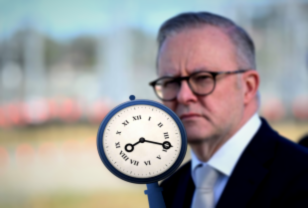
8,19
